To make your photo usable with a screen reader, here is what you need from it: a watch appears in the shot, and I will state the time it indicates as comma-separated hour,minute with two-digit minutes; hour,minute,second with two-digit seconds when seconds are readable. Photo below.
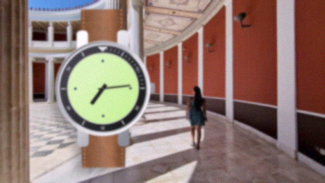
7,14
